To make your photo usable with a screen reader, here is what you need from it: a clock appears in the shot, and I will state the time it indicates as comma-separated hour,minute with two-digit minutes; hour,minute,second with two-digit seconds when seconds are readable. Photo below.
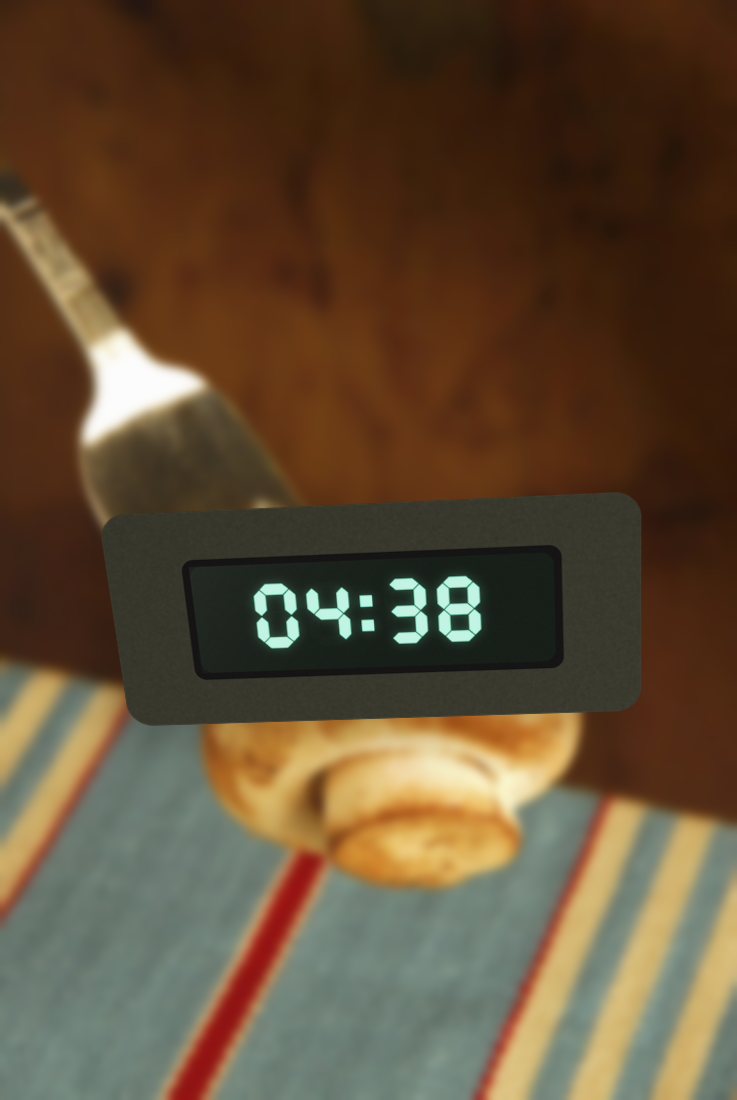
4,38
